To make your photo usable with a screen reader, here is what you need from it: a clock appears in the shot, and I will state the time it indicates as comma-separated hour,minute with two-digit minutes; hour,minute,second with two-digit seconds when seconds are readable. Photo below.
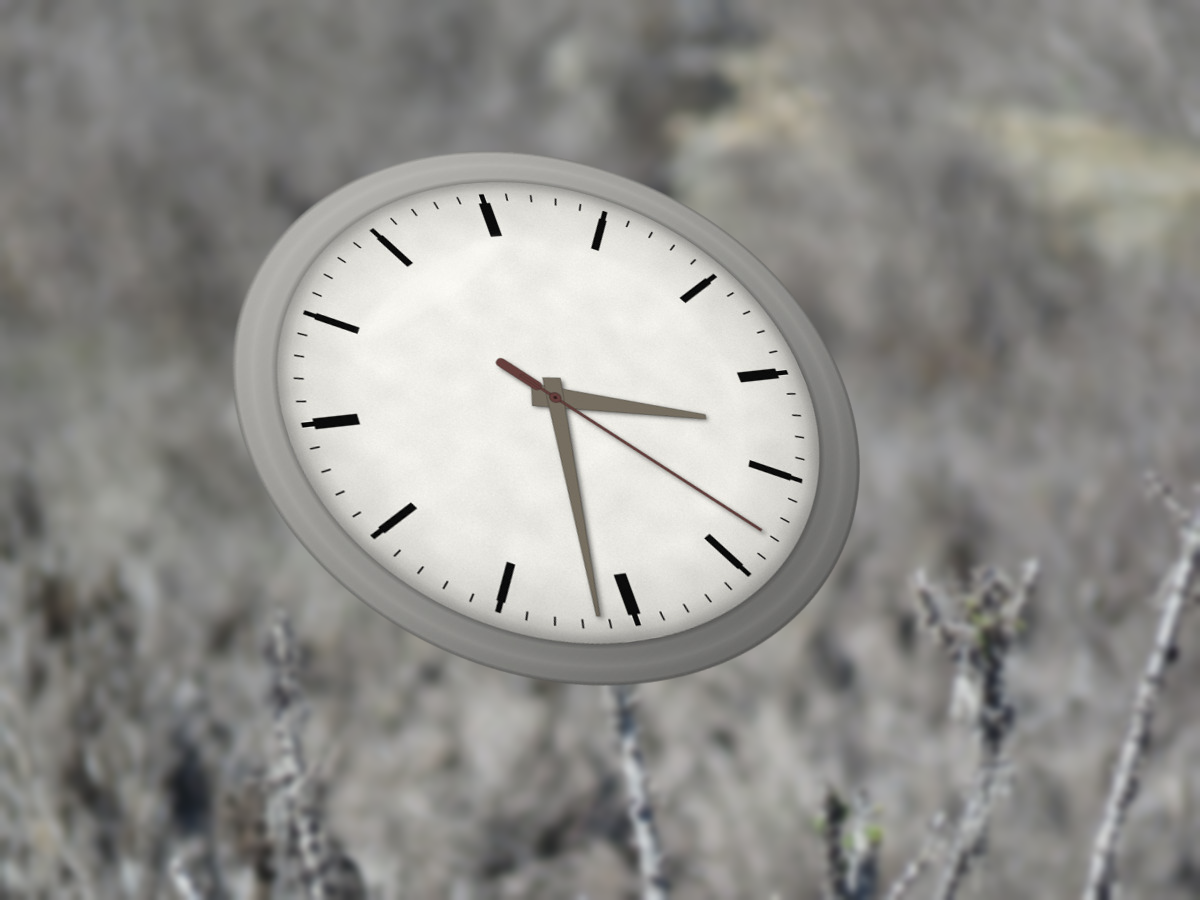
3,31,23
